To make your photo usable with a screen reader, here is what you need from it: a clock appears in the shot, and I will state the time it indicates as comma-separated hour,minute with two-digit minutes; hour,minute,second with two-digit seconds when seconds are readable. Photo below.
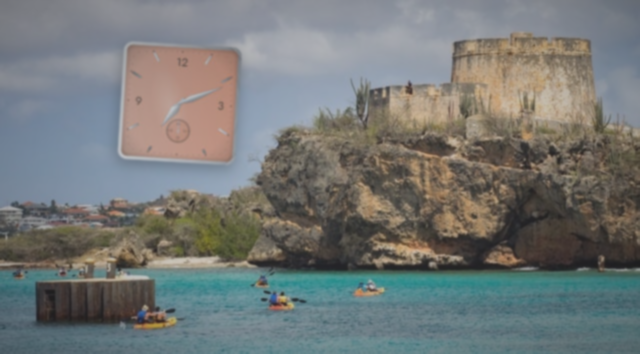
7,11
